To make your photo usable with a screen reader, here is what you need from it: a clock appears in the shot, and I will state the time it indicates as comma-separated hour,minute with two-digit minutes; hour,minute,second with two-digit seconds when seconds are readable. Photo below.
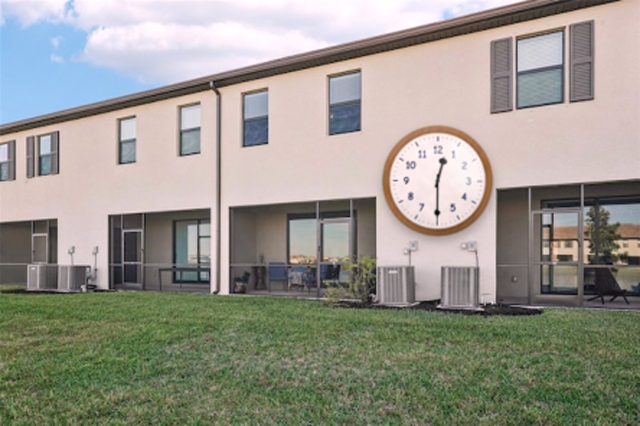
12,30
